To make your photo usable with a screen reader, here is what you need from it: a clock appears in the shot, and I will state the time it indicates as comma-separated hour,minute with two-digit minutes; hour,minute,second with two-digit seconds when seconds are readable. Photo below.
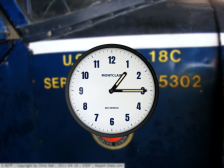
1,15
